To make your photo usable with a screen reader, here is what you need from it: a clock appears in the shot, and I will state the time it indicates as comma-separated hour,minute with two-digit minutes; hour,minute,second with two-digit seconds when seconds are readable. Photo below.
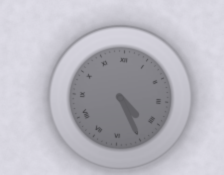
4,25
